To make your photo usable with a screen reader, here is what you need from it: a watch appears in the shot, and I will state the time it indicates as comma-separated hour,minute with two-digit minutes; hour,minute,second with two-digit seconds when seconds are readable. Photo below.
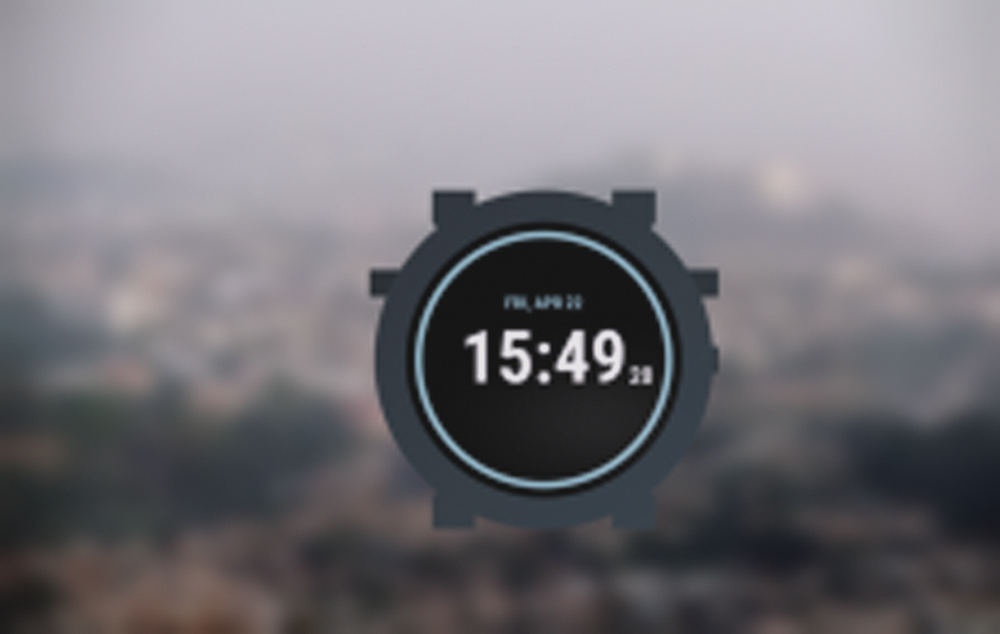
15,49
